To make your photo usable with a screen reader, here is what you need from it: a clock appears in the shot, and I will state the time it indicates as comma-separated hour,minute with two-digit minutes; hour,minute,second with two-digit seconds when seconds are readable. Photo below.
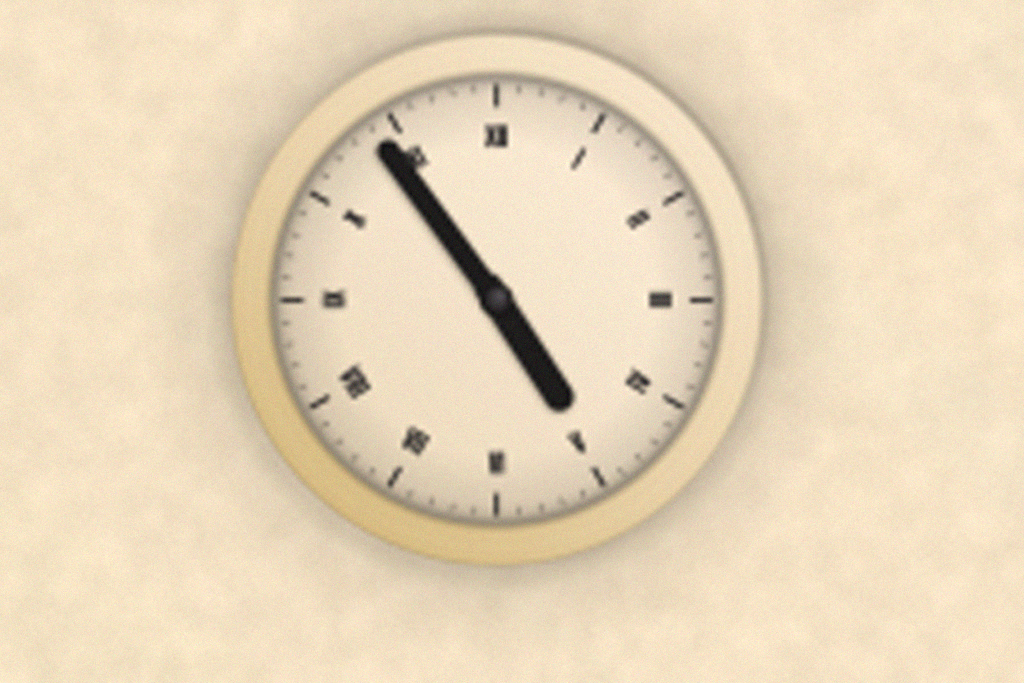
4,54
